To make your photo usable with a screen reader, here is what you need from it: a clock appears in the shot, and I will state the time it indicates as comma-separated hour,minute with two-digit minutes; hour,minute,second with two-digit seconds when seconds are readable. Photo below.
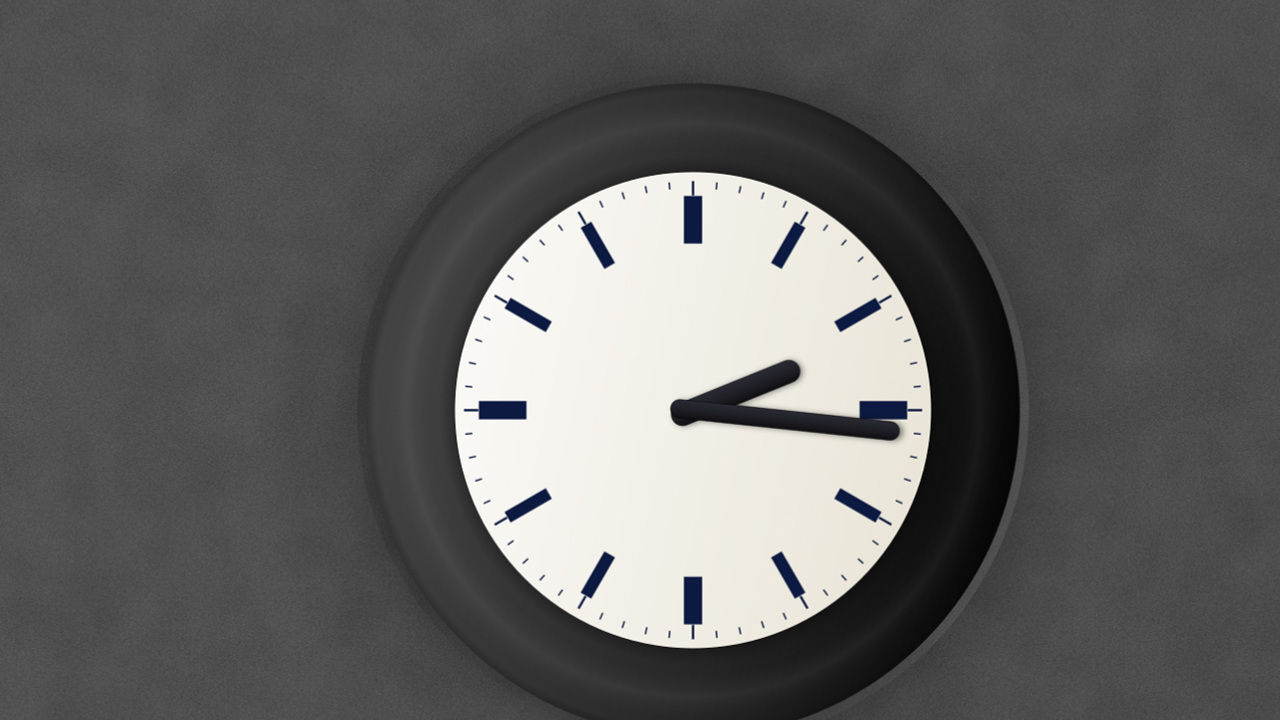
2,16
